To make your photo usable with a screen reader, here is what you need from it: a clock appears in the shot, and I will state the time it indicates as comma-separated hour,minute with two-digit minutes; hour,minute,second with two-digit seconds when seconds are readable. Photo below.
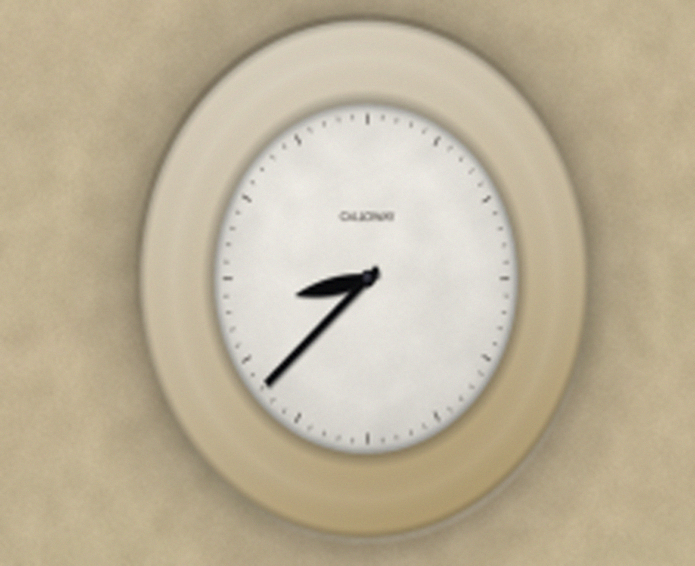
8,38
